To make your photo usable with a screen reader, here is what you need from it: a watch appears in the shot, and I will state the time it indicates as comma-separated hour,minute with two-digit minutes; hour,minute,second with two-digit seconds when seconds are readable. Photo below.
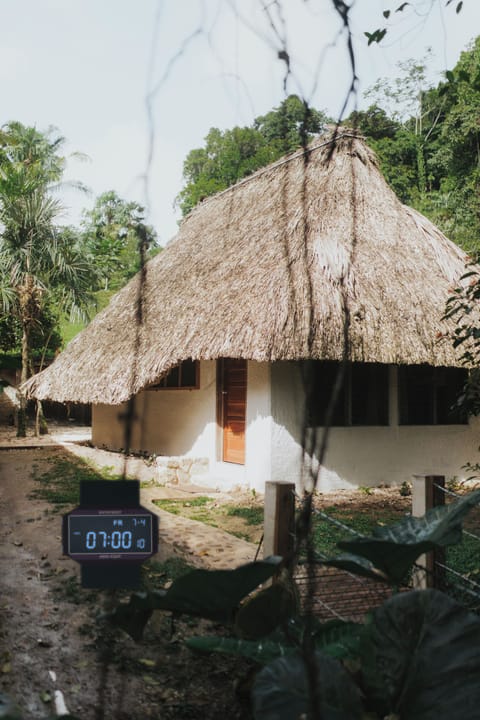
7,00
